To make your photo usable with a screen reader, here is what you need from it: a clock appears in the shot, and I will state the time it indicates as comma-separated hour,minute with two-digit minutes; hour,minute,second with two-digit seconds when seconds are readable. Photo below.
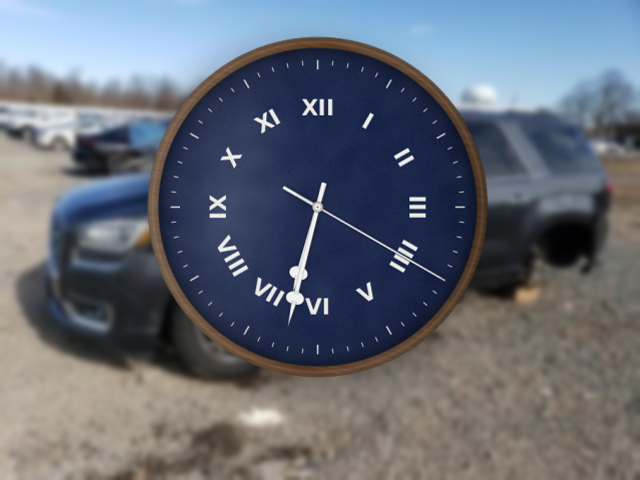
6,32,20
